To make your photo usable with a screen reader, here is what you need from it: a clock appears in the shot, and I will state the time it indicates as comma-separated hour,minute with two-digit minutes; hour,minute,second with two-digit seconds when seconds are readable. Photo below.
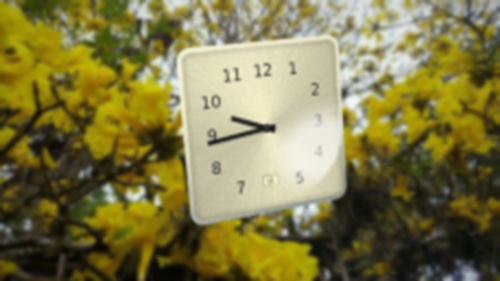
9,44
